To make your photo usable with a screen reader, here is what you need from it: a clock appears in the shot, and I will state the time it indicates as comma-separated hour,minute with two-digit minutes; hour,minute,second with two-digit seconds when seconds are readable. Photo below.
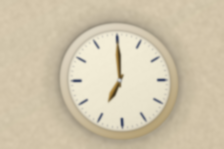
7,00
